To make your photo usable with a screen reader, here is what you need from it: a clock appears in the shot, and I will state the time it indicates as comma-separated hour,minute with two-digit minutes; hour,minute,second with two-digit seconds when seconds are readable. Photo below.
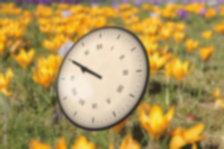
9,50
